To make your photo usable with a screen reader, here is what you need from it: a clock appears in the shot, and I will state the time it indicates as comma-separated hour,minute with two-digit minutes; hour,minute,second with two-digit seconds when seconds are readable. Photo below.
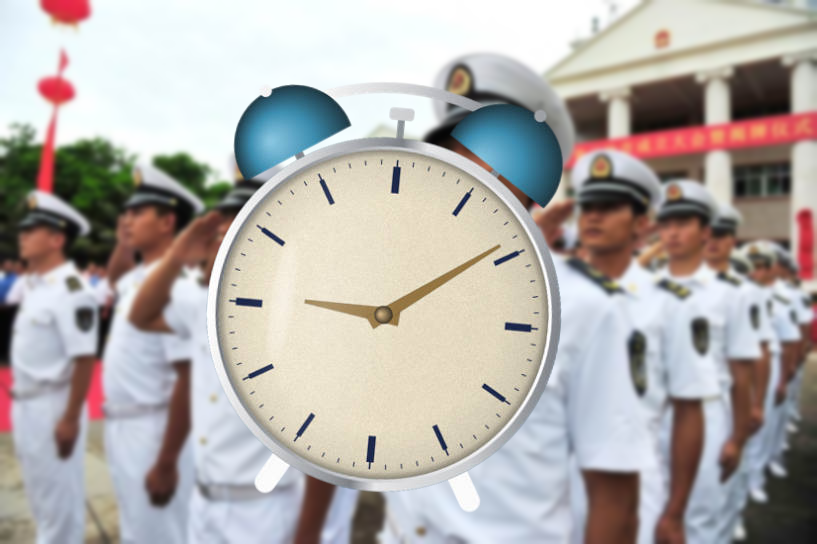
9,09
